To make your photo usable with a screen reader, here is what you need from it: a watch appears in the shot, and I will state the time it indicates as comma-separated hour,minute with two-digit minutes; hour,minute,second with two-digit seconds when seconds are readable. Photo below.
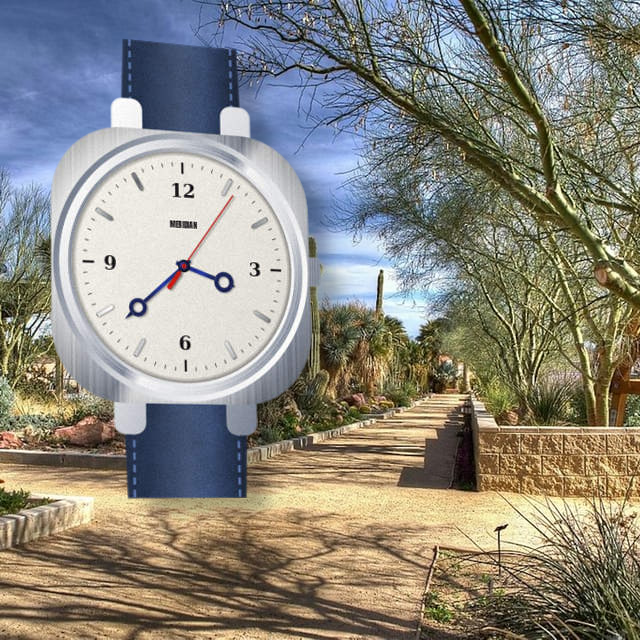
3,38,06
